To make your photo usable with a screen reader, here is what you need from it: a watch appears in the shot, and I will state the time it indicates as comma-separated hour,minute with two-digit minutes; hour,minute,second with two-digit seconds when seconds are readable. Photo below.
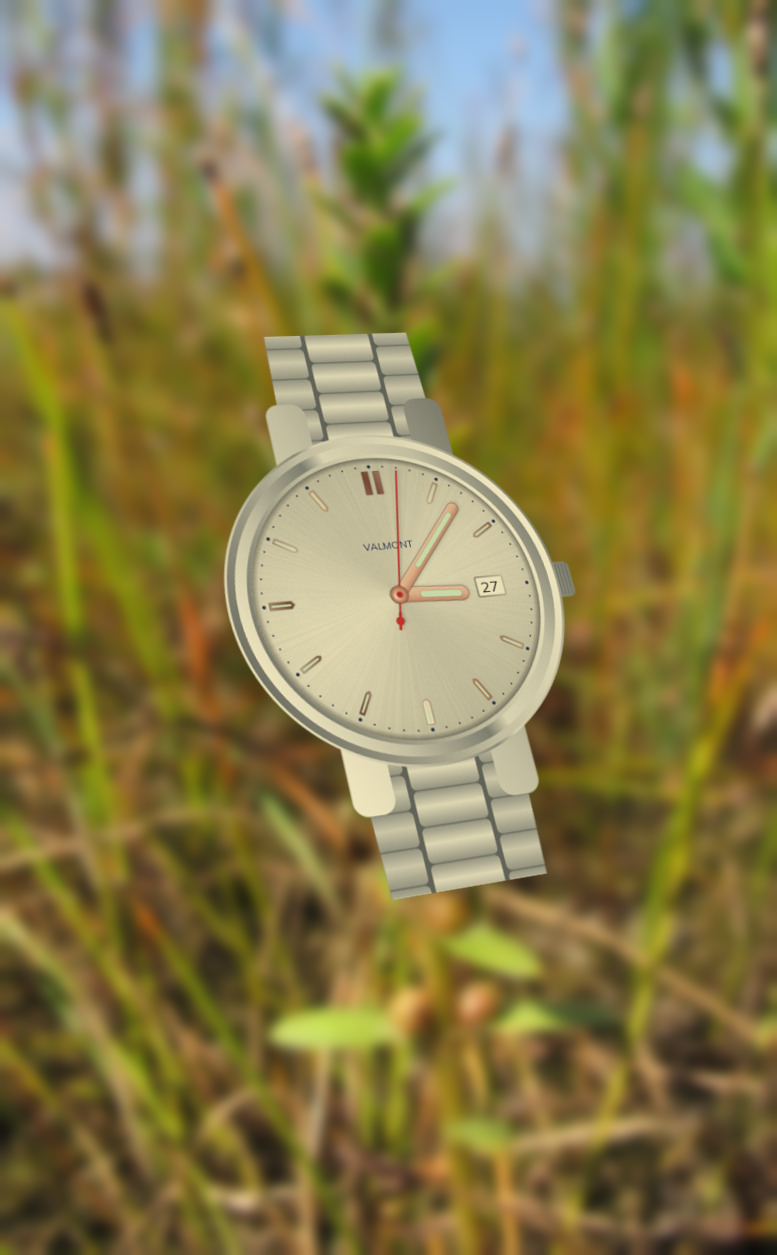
3,07,02
